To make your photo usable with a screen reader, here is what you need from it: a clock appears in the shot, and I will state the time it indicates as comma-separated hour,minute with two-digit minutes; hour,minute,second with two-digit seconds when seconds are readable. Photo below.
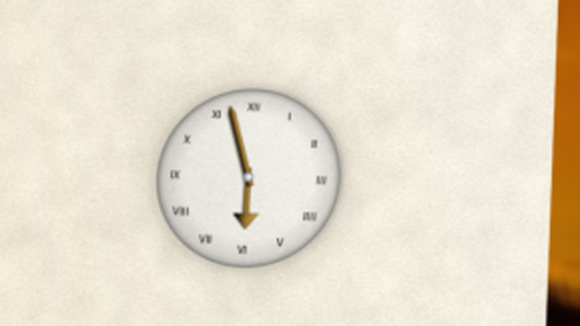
5,57
